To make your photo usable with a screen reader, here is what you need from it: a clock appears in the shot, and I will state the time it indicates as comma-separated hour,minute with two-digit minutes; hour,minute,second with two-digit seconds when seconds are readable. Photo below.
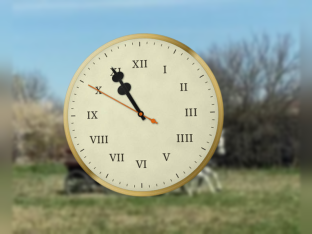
10,54,50
